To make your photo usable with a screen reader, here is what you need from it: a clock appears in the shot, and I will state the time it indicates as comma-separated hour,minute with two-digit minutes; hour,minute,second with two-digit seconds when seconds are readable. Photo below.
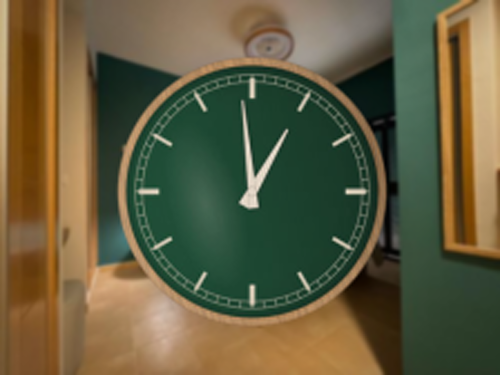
12,59
